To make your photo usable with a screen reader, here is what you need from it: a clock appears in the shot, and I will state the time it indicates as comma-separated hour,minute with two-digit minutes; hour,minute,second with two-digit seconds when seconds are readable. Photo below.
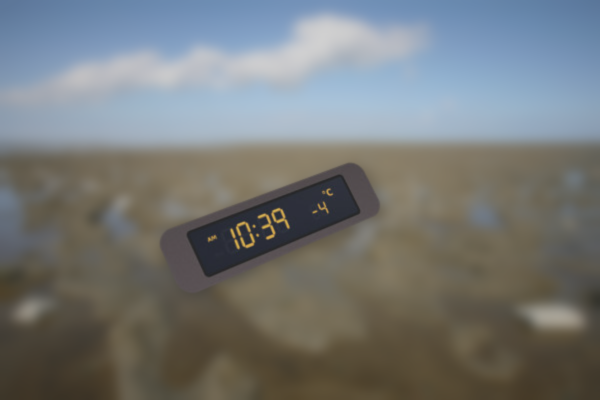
10,39
